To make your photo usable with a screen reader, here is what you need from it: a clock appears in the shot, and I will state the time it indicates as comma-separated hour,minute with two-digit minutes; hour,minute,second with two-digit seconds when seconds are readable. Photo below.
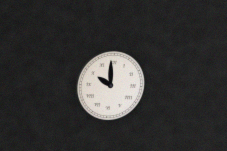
9,59
